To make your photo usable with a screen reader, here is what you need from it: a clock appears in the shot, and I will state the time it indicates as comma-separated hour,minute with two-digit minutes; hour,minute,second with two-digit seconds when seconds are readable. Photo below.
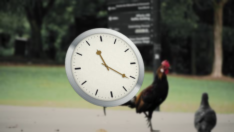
11,21
